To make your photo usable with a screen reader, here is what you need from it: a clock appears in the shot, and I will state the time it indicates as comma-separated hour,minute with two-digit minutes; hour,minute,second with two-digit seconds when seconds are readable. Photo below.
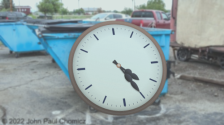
4,25
